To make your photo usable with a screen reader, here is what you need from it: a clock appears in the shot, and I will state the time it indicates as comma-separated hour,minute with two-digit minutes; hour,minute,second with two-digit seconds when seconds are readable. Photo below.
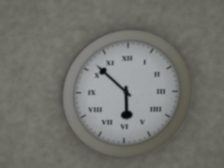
5,52
